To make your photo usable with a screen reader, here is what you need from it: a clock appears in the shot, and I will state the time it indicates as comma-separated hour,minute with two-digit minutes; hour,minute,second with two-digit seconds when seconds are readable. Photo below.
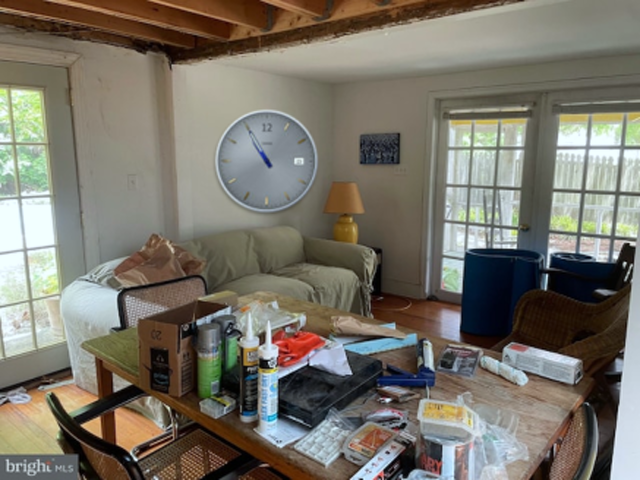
10,55
